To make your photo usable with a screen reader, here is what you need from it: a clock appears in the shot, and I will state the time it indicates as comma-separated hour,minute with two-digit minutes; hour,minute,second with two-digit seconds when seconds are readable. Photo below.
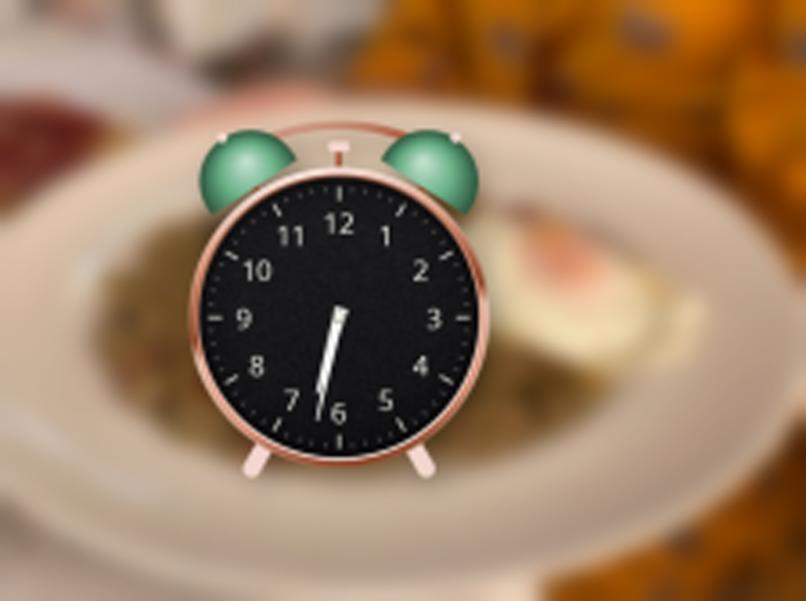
6,32
